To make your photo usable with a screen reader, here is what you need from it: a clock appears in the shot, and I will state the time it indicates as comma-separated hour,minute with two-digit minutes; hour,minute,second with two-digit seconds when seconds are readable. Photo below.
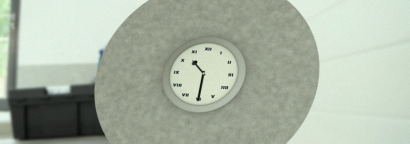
10,30
